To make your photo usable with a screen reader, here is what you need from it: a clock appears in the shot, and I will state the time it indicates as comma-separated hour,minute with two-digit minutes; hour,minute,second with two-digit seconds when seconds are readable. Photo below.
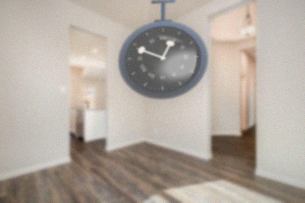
12,49
